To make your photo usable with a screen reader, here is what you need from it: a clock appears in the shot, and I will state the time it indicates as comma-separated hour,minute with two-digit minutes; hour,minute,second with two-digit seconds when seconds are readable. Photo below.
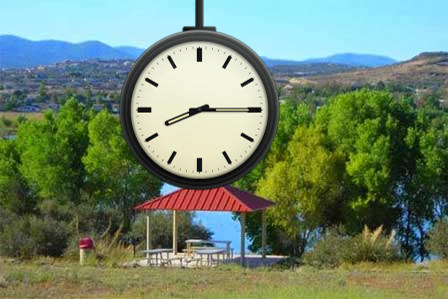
8,15
